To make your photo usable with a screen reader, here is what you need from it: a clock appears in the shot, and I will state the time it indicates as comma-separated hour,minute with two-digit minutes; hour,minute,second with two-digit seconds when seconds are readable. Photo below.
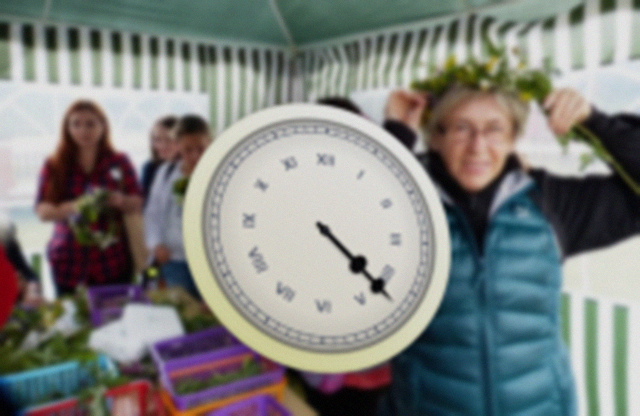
4,22
